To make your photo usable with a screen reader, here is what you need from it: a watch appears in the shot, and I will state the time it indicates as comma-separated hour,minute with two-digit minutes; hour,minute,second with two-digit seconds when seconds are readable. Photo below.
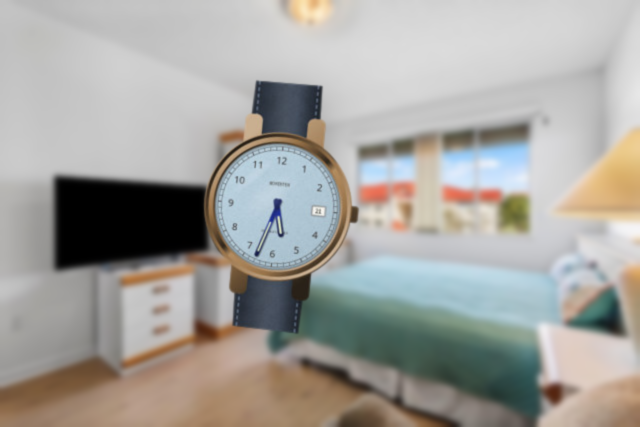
5,33
